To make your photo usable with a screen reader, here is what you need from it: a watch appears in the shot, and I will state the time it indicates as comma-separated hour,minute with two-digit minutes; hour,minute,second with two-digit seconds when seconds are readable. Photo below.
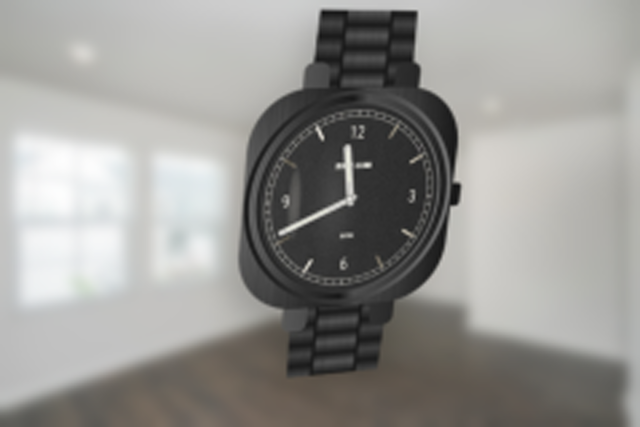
11,41
